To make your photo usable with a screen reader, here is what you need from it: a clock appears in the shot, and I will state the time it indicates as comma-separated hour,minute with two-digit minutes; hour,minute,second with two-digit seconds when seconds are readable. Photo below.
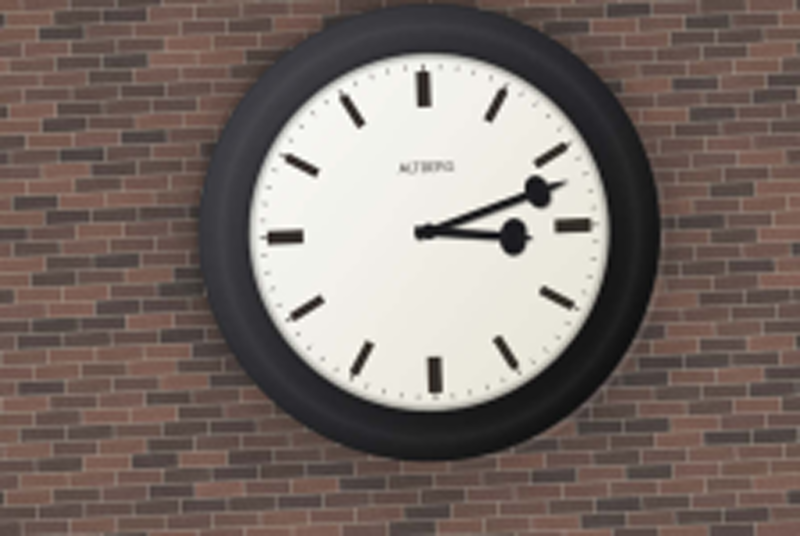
3,12
